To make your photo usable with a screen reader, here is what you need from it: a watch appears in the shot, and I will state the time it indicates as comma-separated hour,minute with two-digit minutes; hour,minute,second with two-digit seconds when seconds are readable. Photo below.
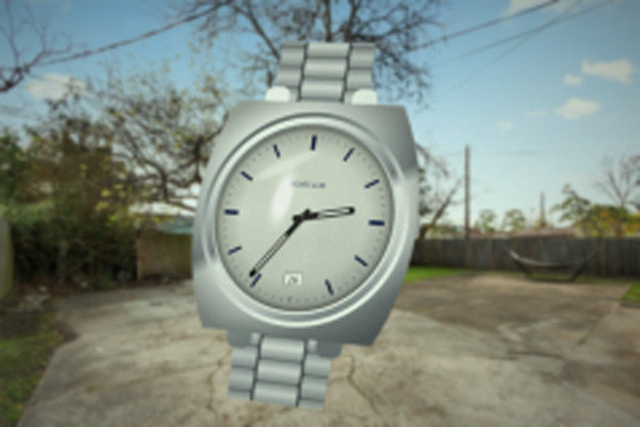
2,36
